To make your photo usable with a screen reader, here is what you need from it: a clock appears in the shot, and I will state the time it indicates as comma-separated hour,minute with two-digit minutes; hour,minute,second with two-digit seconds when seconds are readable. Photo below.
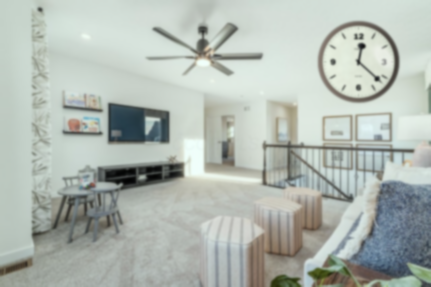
12,22
